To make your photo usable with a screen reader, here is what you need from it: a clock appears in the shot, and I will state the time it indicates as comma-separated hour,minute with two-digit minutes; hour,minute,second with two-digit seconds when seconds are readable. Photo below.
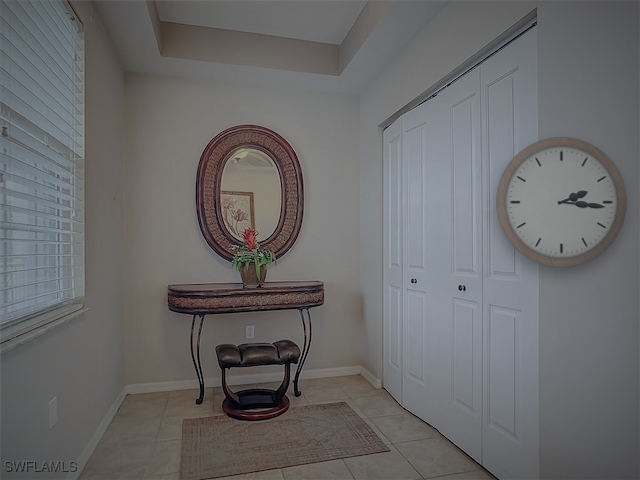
2,16
